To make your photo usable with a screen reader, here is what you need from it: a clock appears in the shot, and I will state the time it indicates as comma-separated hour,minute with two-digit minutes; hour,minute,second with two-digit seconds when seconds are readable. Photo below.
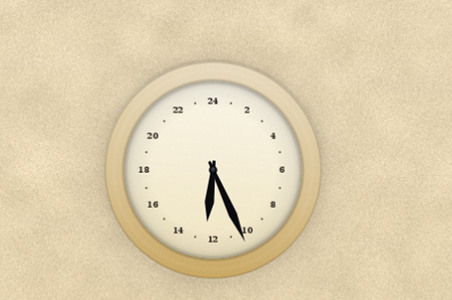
12,26
